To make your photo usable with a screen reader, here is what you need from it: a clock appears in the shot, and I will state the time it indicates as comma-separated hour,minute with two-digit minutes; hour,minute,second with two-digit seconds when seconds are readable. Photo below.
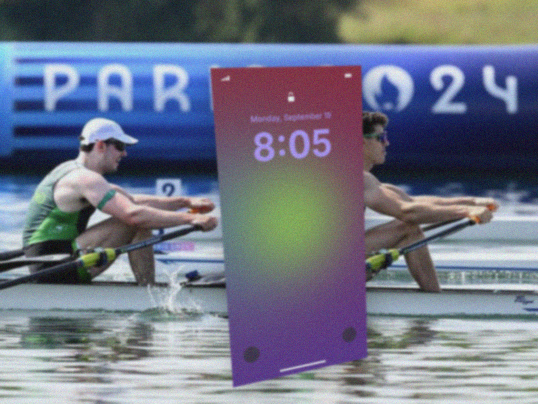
8,05
